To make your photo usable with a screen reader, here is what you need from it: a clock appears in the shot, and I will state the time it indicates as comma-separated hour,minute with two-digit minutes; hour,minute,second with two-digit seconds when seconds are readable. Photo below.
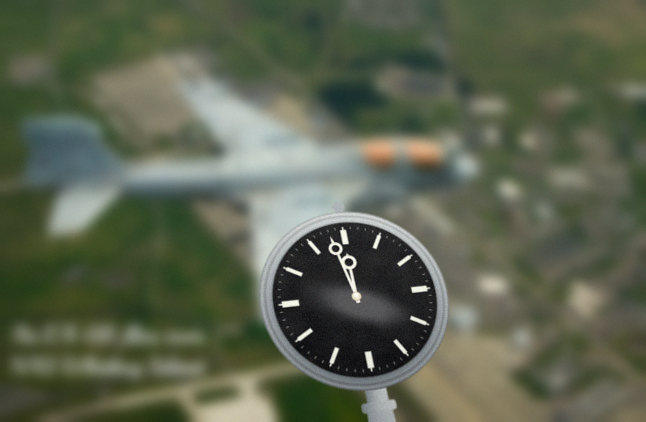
11,58
